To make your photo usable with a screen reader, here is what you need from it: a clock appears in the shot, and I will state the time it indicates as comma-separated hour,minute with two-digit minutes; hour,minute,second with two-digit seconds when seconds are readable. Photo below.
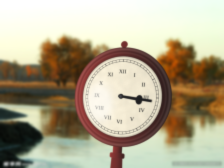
3,16
